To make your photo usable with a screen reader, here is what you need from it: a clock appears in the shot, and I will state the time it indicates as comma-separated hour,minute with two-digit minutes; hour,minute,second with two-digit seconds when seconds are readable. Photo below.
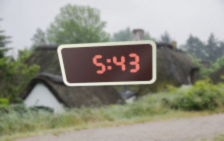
5,43
